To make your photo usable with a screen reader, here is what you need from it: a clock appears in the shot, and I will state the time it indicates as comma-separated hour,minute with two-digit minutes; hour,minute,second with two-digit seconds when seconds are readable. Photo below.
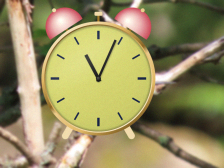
11,04
